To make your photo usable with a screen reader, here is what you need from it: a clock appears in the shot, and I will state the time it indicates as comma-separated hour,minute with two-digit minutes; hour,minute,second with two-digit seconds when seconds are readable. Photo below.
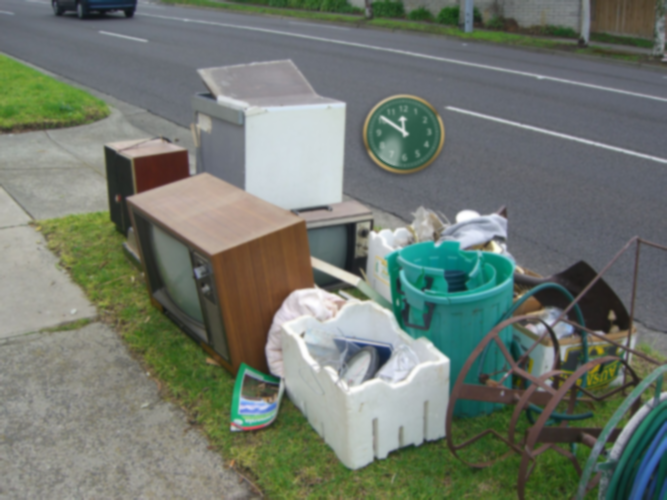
11,51
